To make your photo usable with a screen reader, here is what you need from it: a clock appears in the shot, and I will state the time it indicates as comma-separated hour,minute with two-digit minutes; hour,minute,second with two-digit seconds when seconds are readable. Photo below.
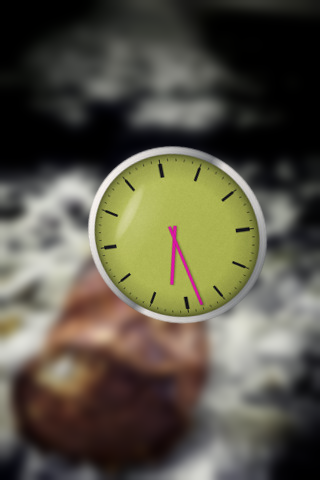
6,28
